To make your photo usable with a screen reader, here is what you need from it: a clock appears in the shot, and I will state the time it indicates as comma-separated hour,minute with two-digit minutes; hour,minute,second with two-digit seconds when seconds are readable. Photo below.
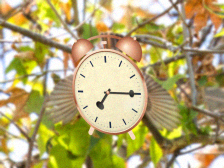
7,15
